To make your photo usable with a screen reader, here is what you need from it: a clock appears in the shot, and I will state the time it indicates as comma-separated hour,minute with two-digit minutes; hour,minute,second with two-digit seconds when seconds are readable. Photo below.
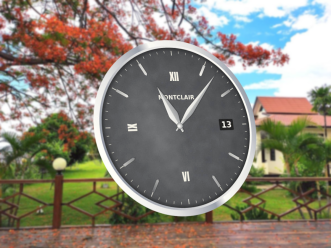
11,07
